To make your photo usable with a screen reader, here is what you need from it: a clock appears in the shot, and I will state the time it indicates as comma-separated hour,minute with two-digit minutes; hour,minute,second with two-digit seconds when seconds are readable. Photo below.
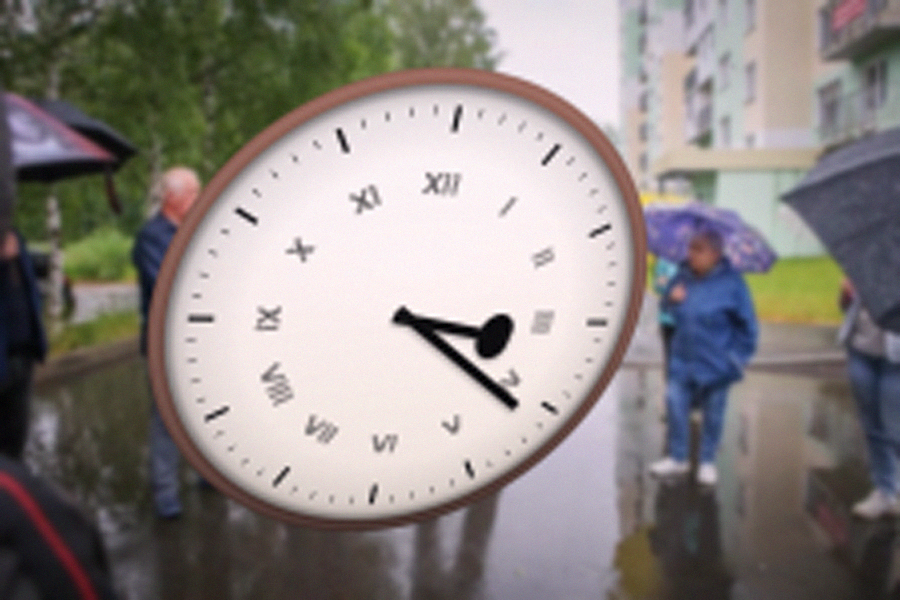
3,21
